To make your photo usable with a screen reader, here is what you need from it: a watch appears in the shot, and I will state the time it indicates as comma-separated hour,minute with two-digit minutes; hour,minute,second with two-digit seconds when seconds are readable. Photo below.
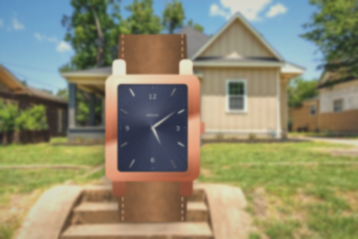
5,09
